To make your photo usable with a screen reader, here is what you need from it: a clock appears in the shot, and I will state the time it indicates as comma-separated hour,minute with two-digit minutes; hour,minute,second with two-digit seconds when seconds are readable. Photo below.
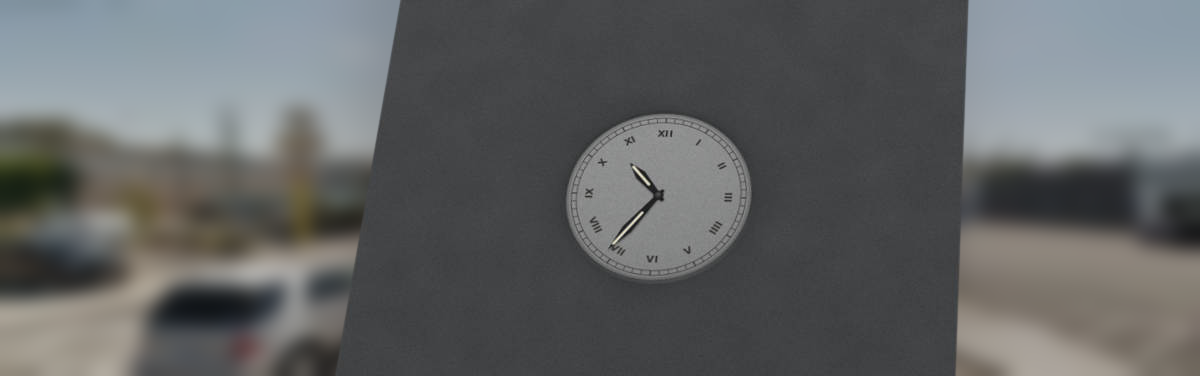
10,36
